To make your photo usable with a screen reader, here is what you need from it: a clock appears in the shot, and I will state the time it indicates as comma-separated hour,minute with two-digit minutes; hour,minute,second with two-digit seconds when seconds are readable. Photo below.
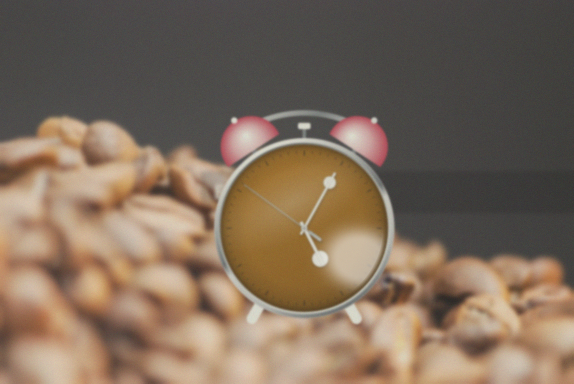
5,04,51
